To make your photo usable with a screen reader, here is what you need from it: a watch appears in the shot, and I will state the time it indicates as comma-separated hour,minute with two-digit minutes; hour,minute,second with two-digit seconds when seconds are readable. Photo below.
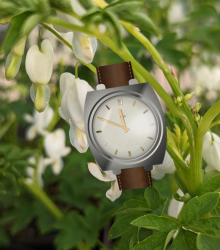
11,50
